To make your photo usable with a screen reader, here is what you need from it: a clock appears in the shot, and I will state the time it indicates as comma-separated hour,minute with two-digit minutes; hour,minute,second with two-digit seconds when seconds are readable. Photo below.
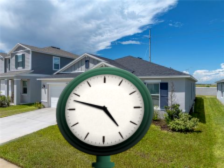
4,48
